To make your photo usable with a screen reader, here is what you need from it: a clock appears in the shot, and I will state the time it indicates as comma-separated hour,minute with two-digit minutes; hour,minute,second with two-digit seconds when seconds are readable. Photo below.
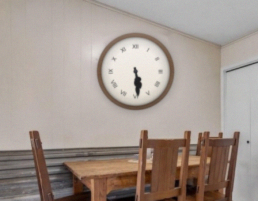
5,29
